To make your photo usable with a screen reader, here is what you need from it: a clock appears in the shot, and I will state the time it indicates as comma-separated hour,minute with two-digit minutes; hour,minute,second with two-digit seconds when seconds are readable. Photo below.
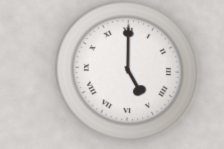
5,00
